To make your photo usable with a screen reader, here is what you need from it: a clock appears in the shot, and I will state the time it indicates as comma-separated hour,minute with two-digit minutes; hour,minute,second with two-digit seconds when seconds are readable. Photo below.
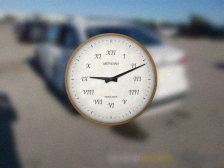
9,11
